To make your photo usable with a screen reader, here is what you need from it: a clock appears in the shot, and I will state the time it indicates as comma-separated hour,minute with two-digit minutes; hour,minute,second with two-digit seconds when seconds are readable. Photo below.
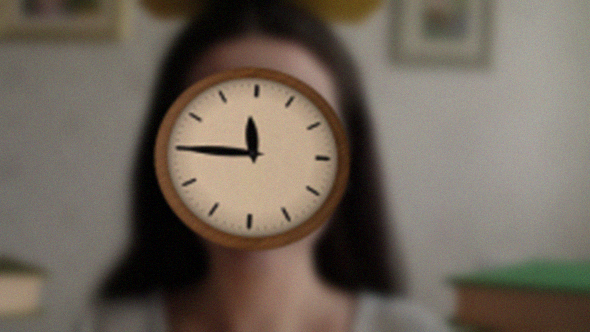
11,45
